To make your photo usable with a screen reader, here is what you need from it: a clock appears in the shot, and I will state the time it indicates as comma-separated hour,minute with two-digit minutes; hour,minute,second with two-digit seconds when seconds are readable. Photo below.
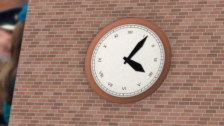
4,06
